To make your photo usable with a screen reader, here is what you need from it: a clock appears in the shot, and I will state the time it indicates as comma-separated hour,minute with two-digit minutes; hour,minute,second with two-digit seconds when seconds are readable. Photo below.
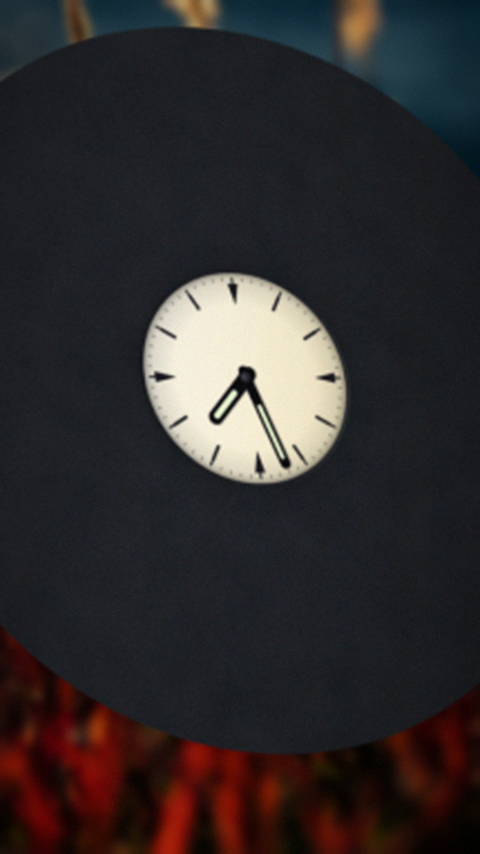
7,27
